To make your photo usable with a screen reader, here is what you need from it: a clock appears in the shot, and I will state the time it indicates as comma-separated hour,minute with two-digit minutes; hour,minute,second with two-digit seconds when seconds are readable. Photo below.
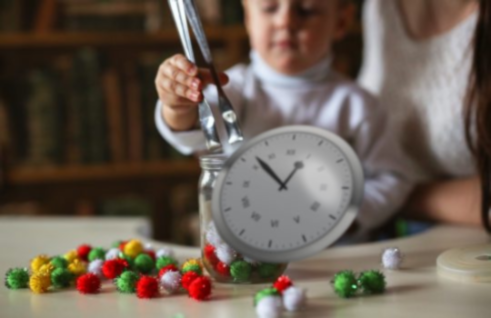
12,52
